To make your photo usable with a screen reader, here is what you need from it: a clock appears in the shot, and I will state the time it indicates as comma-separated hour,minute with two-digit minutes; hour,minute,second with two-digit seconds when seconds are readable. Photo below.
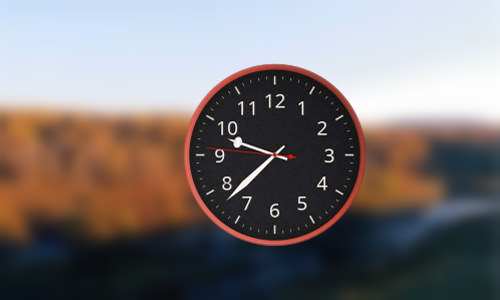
9,37,46
